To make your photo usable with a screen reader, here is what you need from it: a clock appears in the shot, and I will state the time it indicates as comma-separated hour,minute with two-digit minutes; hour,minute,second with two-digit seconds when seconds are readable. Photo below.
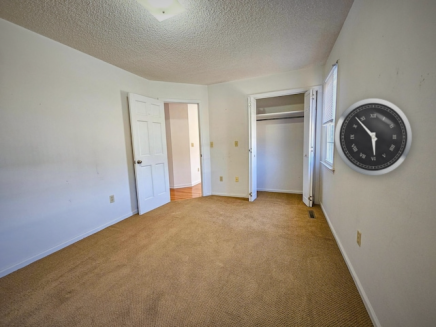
5,53
